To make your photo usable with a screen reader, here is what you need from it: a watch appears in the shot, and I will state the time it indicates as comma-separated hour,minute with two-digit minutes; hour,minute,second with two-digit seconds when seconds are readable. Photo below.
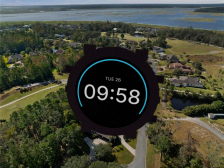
9,58
